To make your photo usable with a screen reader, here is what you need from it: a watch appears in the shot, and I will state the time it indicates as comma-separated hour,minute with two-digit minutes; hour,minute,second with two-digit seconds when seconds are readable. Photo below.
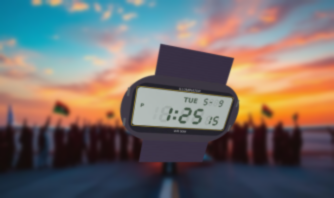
1,25,15
